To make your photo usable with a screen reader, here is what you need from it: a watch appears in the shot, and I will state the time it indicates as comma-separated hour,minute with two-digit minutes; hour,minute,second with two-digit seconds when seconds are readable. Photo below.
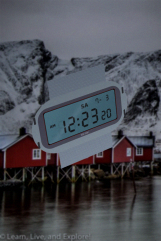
12,23,20
